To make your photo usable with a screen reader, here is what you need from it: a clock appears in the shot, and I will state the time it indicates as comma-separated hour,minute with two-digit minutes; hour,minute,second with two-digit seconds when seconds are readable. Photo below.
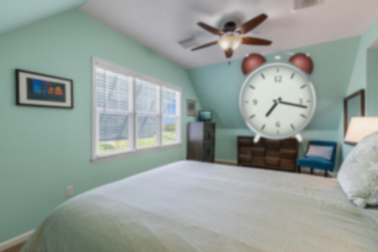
7,17
